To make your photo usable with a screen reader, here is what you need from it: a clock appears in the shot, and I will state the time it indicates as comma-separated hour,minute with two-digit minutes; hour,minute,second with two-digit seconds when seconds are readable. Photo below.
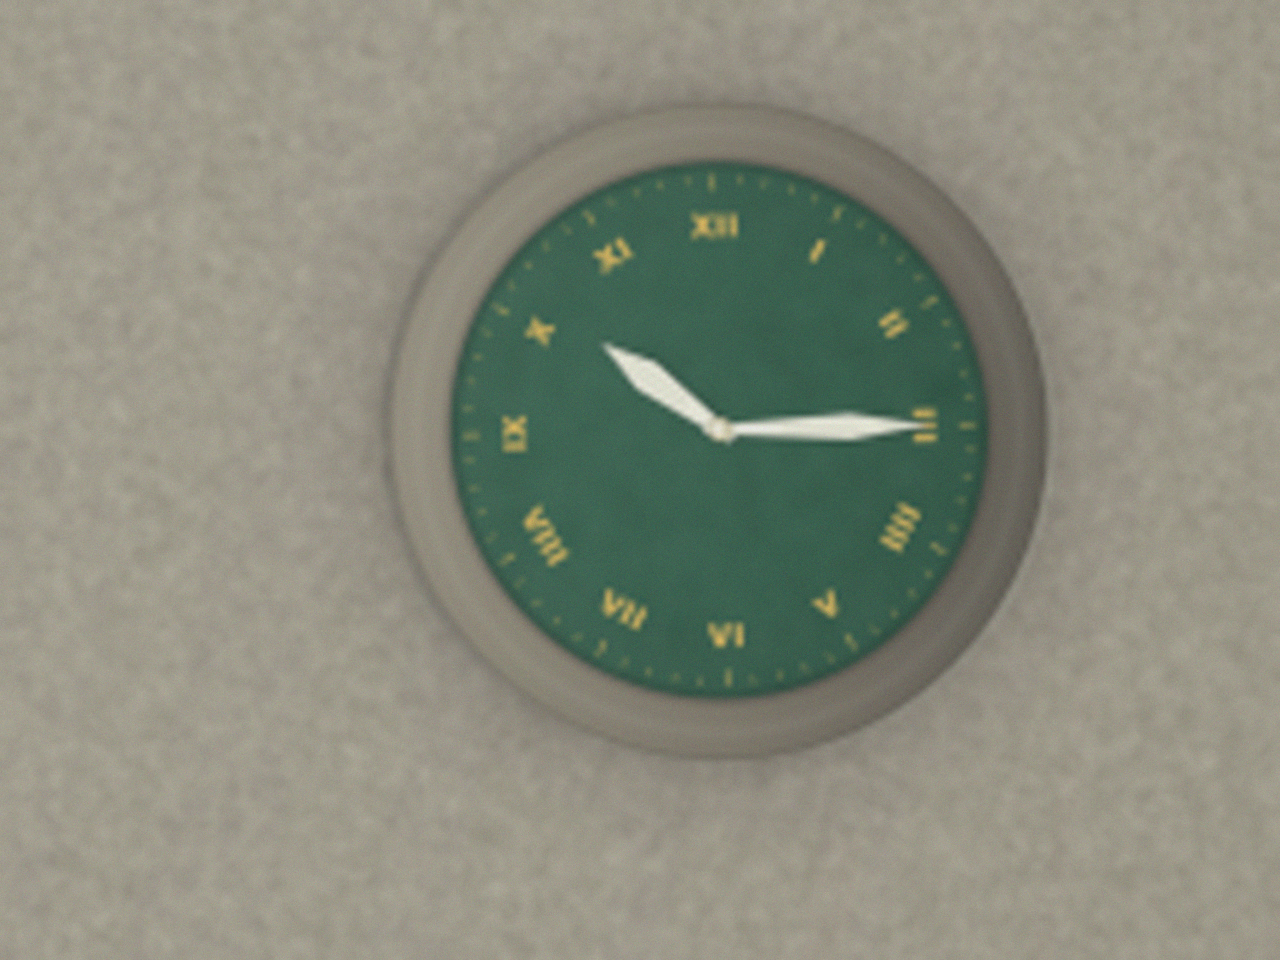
10,15
